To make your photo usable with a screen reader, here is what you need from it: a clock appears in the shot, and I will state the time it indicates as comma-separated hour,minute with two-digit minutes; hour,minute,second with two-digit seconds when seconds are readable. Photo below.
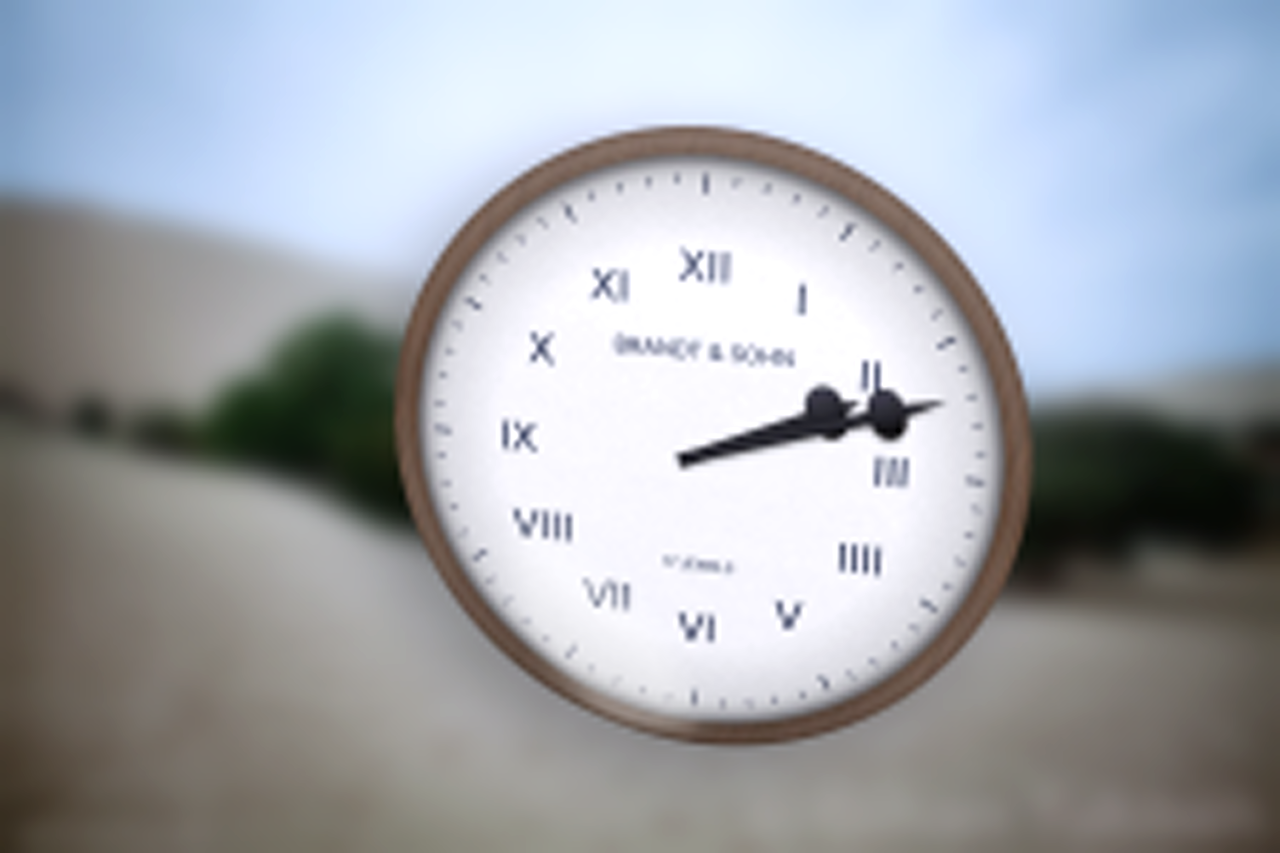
2,12
